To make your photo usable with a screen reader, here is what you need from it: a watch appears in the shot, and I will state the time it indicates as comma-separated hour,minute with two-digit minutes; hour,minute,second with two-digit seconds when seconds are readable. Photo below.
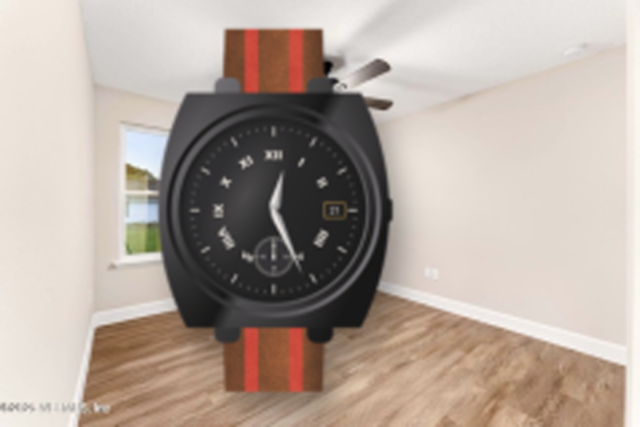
12,26
